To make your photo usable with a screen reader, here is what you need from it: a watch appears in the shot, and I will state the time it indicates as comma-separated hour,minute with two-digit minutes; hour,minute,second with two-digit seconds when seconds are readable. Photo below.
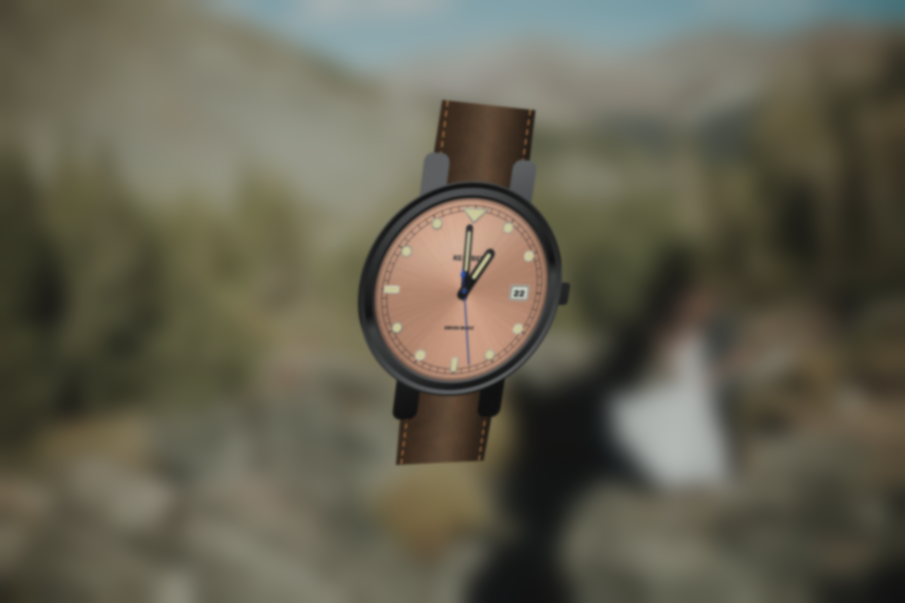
12,59,28
